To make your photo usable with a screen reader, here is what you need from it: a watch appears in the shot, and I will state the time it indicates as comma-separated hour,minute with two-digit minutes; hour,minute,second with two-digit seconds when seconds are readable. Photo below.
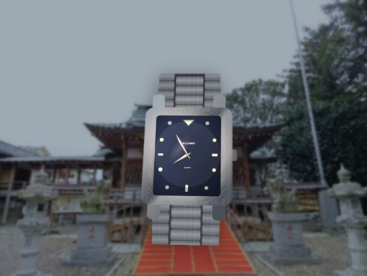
7,55
